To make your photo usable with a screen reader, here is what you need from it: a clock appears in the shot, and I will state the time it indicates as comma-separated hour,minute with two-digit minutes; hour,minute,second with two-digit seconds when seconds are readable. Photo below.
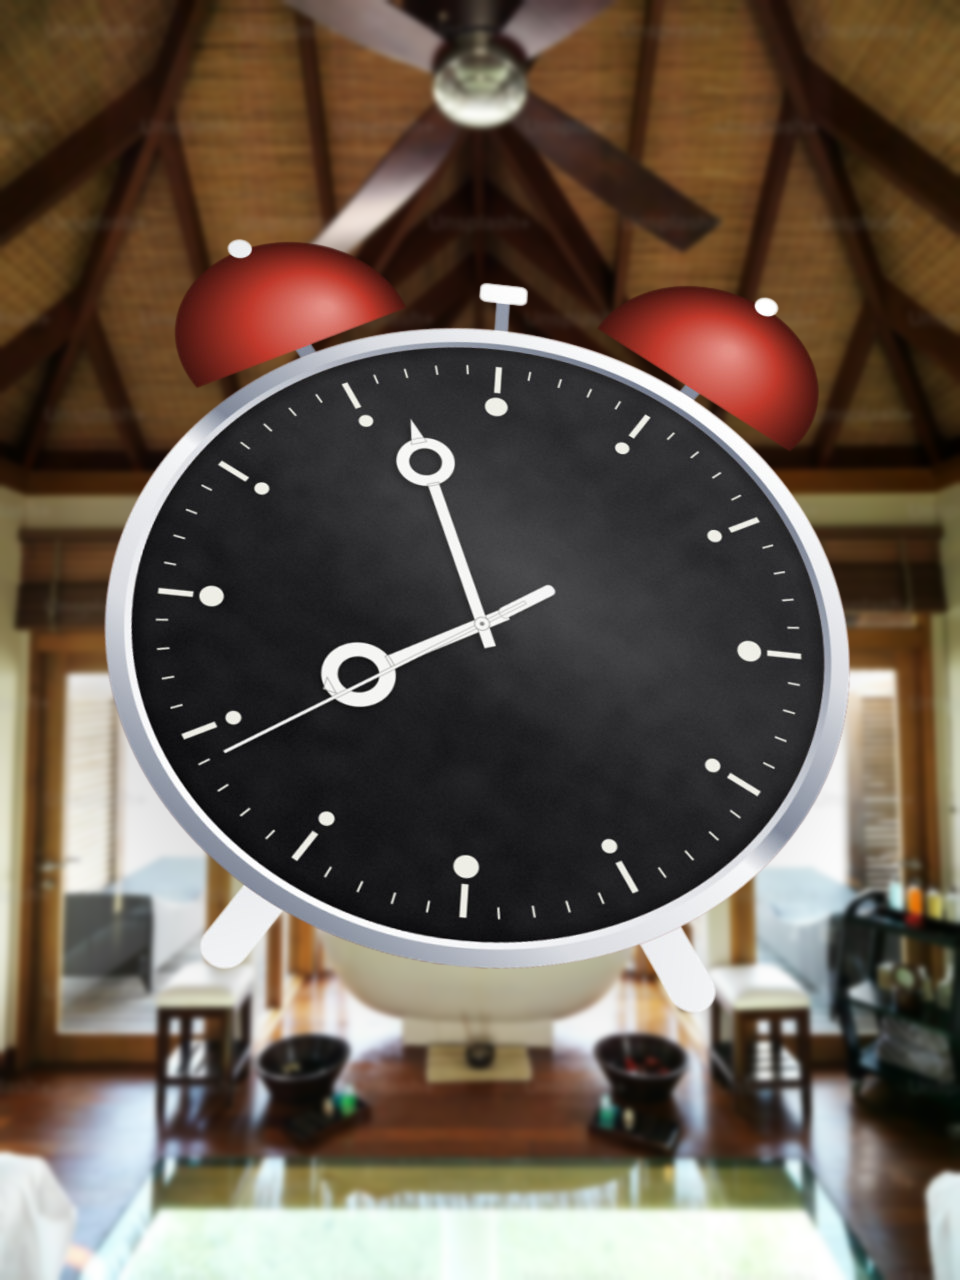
7,56,39
